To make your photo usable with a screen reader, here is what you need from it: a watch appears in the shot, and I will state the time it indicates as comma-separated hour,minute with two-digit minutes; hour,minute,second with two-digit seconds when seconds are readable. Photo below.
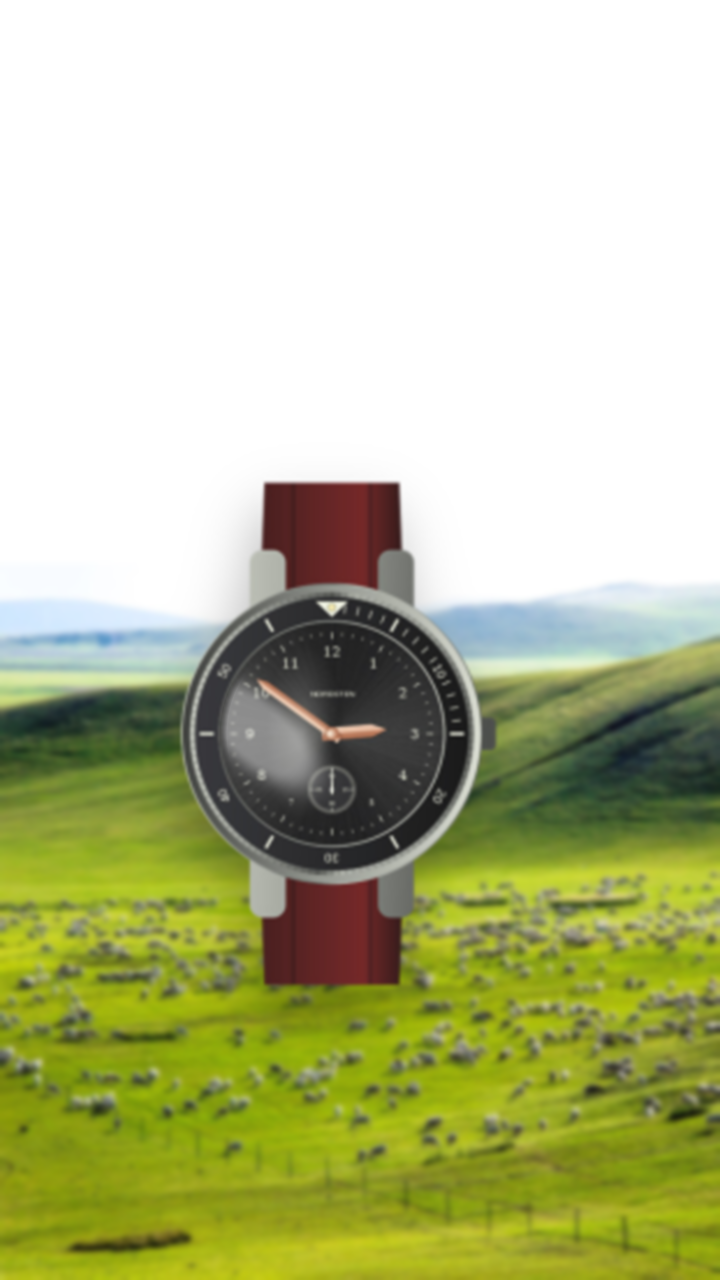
2,51
